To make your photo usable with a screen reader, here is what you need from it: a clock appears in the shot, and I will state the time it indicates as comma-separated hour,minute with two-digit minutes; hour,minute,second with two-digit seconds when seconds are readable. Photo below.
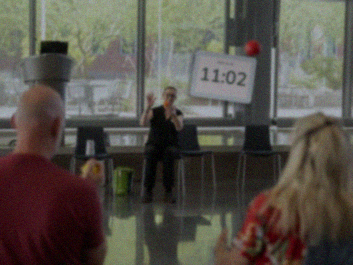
11,02
